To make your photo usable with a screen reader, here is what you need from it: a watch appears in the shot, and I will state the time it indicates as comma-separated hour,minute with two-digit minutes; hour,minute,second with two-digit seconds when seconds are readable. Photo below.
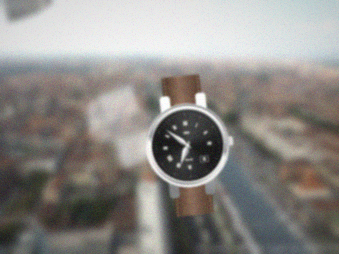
6,52
